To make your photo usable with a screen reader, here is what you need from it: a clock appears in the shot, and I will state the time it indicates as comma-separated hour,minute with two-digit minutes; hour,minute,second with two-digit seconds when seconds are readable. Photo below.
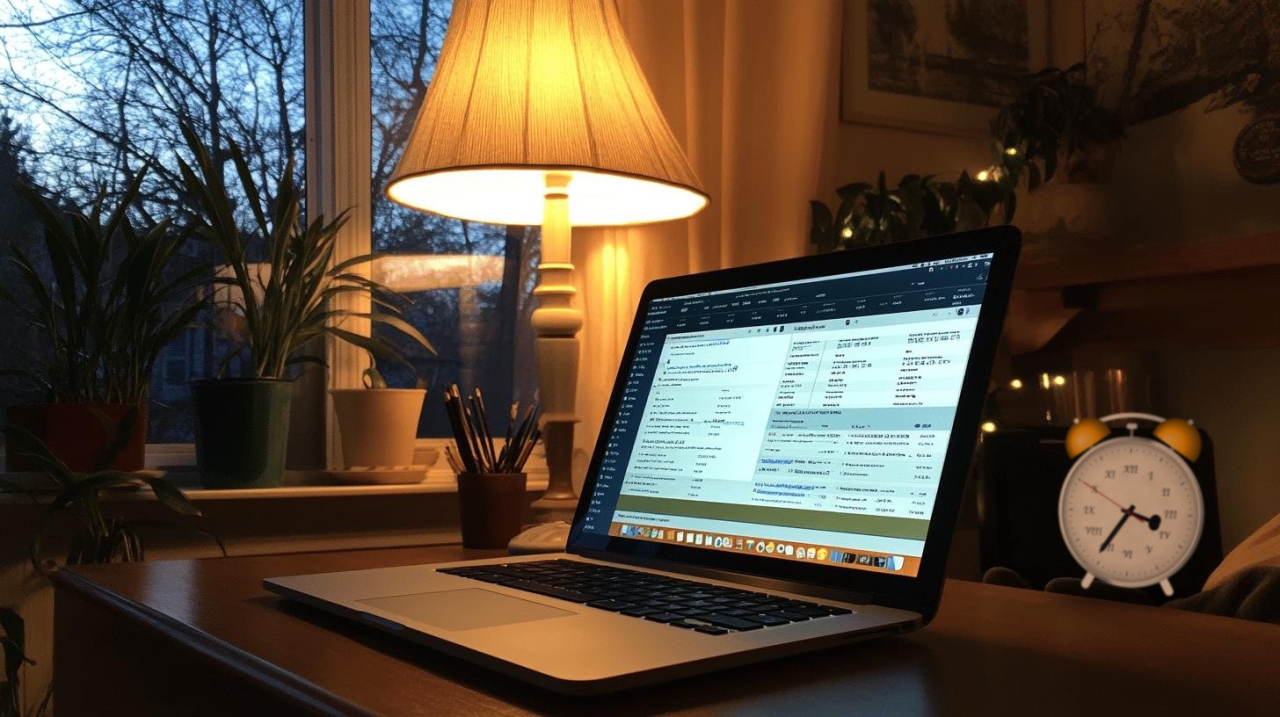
3,35,50
